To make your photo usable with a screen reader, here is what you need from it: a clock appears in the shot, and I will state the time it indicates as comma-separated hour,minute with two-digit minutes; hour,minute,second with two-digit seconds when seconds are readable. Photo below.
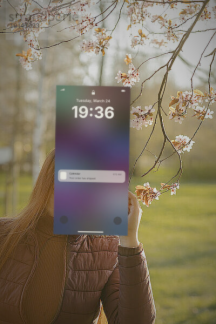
19,36
